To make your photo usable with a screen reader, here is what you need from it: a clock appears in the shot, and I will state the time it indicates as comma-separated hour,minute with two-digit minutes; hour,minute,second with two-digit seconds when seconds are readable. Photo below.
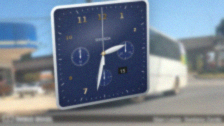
2,32
